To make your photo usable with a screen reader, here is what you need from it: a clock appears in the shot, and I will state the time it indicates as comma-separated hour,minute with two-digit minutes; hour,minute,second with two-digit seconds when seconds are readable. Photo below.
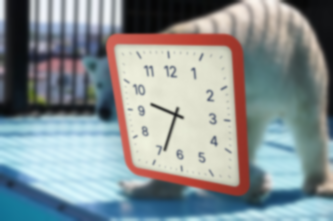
9,34
